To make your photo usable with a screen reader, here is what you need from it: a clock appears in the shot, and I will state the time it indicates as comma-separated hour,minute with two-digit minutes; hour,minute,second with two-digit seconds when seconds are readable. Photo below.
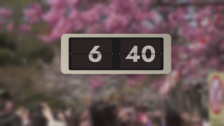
6,40
